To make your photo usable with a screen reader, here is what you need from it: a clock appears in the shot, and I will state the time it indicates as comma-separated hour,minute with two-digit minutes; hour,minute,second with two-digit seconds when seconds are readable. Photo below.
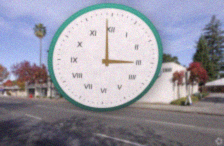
2,59
